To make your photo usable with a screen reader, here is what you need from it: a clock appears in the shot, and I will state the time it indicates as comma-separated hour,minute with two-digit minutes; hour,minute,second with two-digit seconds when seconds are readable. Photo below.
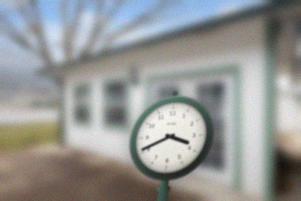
3,41
